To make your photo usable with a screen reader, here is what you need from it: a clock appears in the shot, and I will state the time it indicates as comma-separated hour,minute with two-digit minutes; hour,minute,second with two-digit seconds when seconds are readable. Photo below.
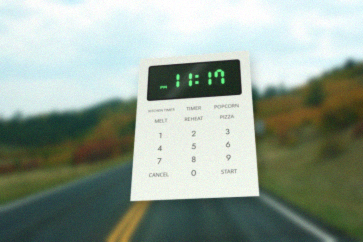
11,17
